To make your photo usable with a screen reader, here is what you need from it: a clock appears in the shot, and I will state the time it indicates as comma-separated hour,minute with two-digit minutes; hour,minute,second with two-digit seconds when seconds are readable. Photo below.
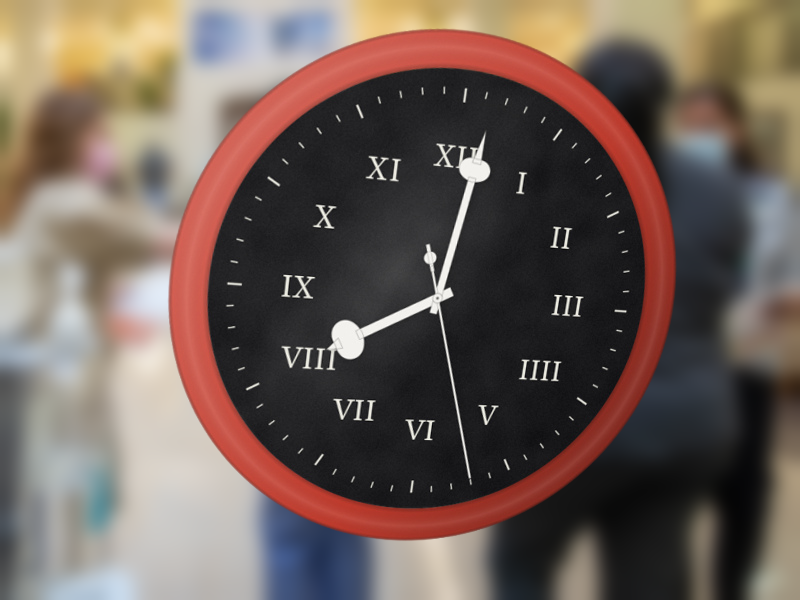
8,01,27
